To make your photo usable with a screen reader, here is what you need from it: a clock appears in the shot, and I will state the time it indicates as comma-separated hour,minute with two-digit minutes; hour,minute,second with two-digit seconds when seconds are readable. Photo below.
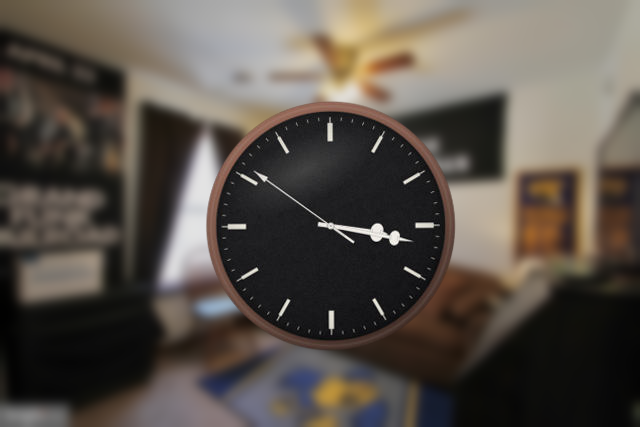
3,16,51
